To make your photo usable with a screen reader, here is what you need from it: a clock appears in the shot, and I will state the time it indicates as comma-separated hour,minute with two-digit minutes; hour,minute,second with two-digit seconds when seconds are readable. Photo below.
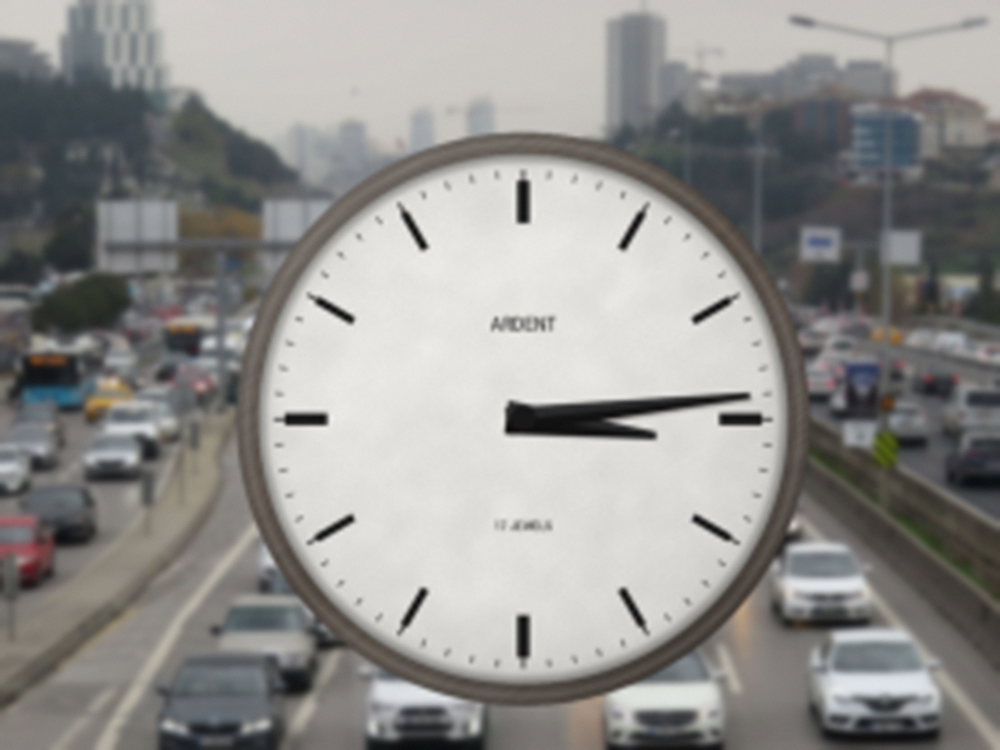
3,14
